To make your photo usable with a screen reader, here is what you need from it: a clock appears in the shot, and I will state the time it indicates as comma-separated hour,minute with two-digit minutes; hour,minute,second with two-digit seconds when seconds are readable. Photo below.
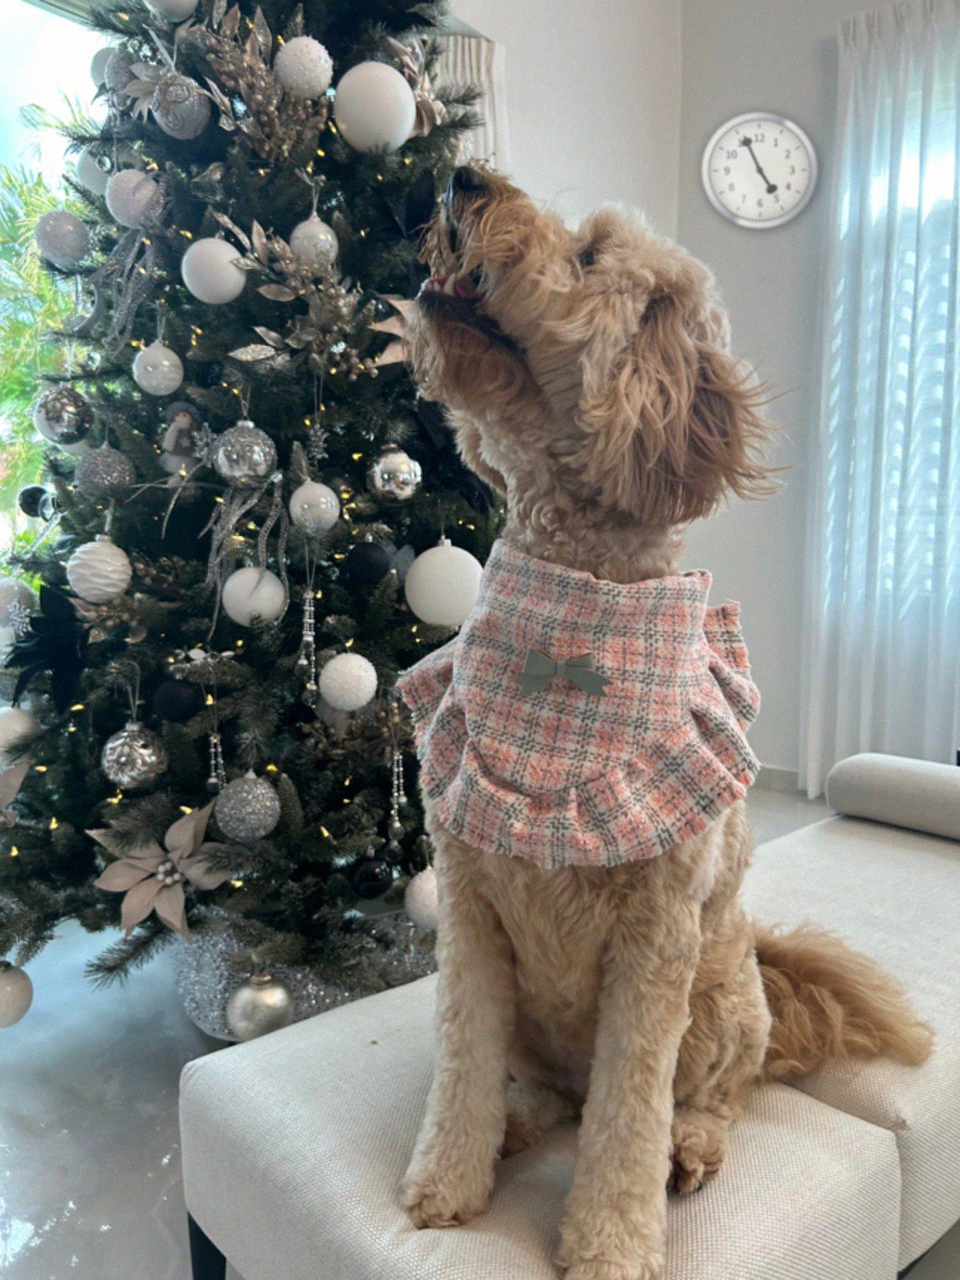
4,56
